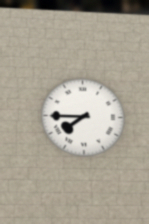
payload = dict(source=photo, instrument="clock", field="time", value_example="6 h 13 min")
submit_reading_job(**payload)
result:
7 h 45 min
